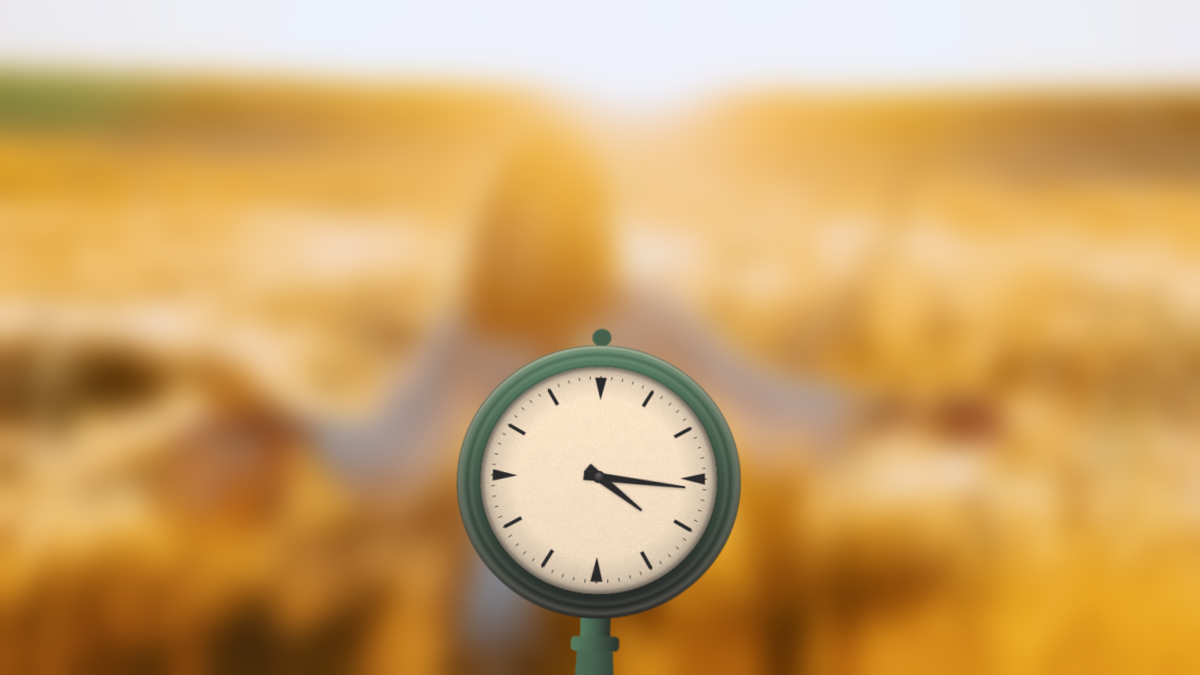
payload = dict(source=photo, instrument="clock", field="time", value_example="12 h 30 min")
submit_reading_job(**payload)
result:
4 h 16 min
